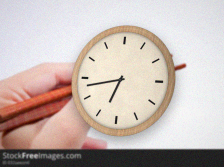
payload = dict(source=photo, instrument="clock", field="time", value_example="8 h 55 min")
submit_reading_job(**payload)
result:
6 h 43 min
